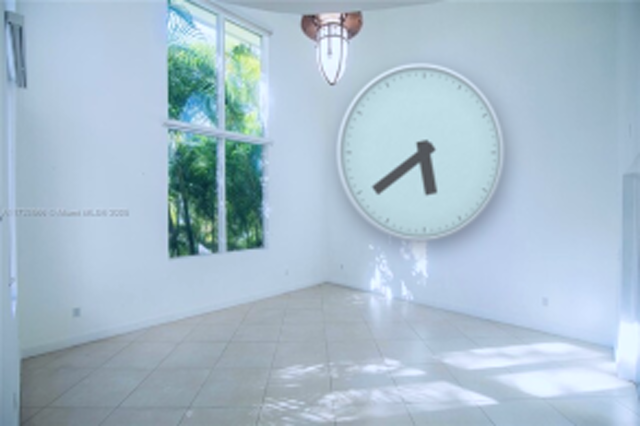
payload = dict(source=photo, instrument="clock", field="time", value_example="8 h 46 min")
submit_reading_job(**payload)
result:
5 h 39 min
